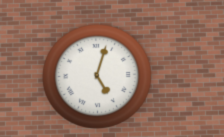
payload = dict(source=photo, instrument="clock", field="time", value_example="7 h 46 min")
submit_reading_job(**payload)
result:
5 h 03 min
